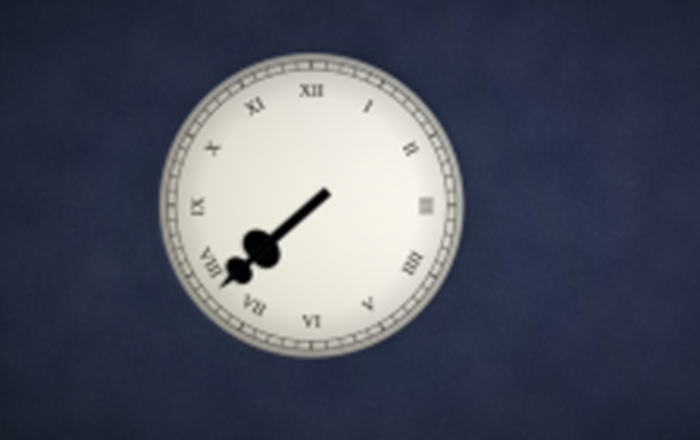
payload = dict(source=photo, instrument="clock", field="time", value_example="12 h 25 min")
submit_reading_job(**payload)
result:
7 h 38 min
